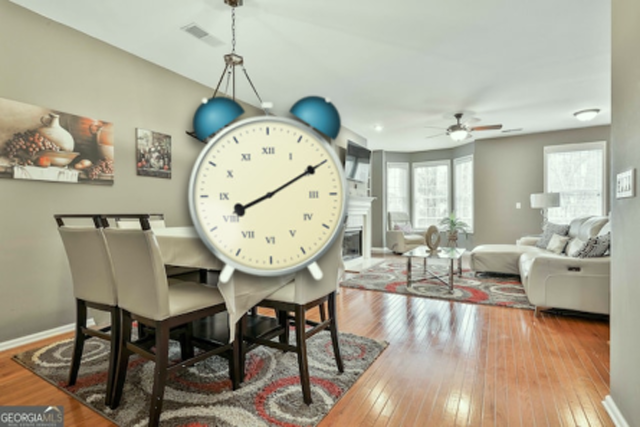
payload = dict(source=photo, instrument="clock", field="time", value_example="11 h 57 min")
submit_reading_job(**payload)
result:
8 h 10 min
